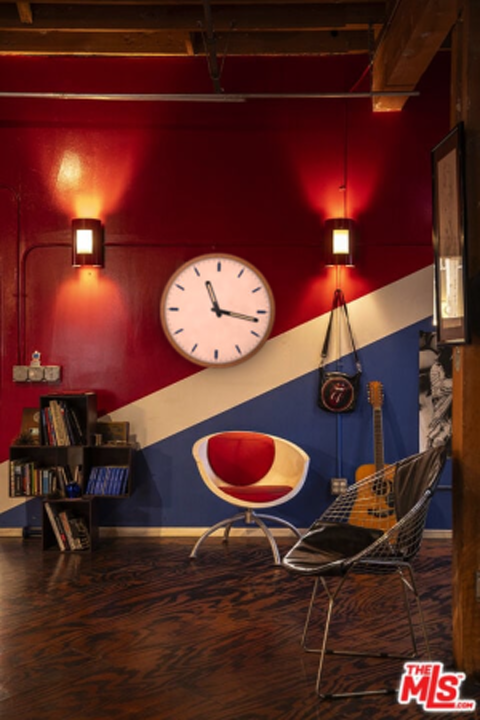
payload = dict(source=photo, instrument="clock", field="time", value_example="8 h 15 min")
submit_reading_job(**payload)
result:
11 h 17 min
